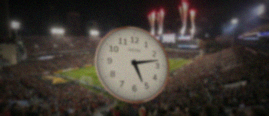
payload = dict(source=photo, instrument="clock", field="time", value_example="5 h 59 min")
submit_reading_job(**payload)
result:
5 h 13 min
